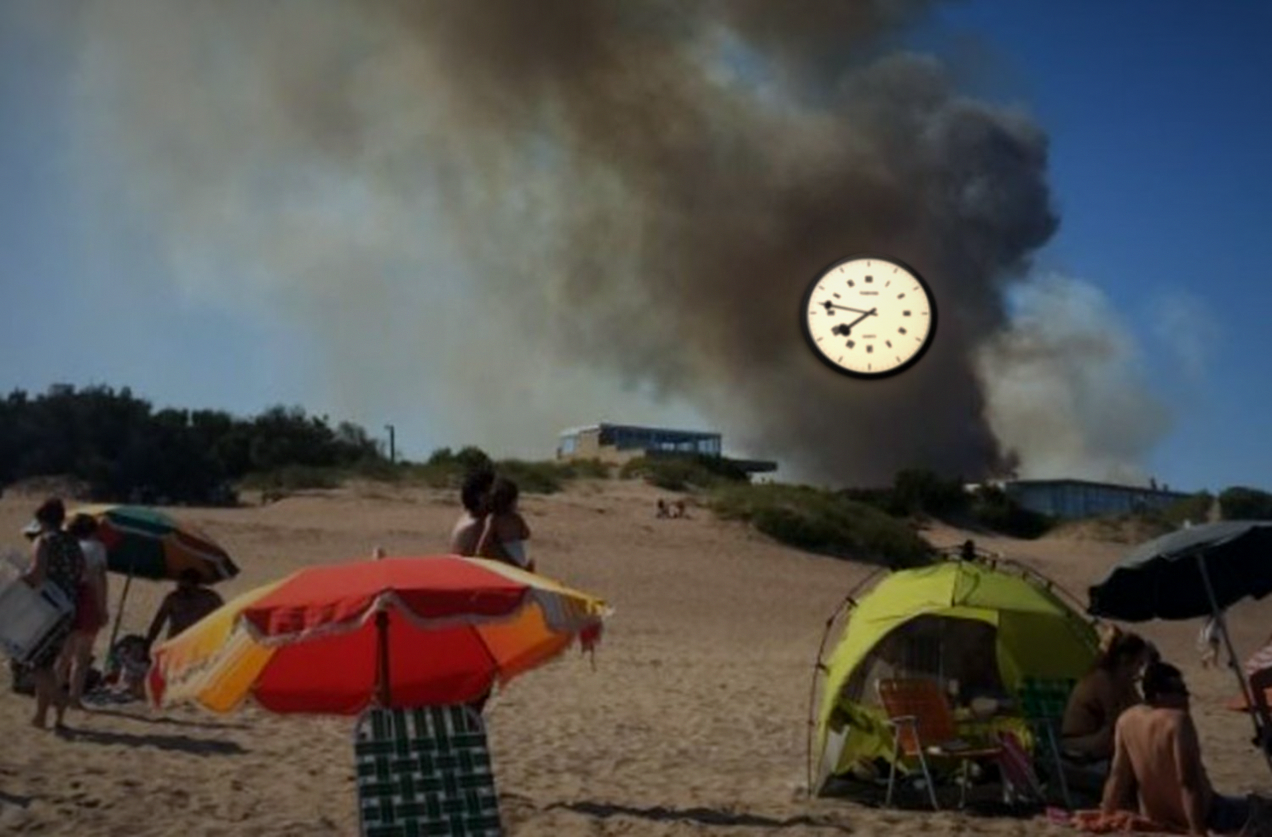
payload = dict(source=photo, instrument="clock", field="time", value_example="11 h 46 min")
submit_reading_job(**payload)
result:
7 h 47 min
